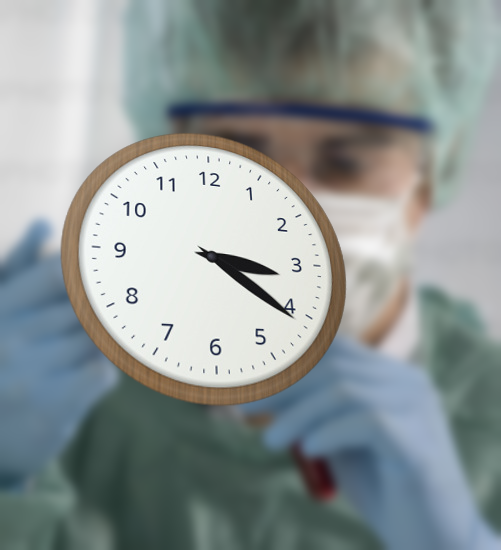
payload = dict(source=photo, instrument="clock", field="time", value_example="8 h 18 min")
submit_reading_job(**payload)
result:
3 h 21 min
